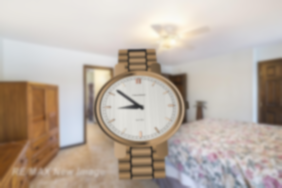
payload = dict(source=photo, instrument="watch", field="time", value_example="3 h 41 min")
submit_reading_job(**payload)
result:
8 h 52 min
